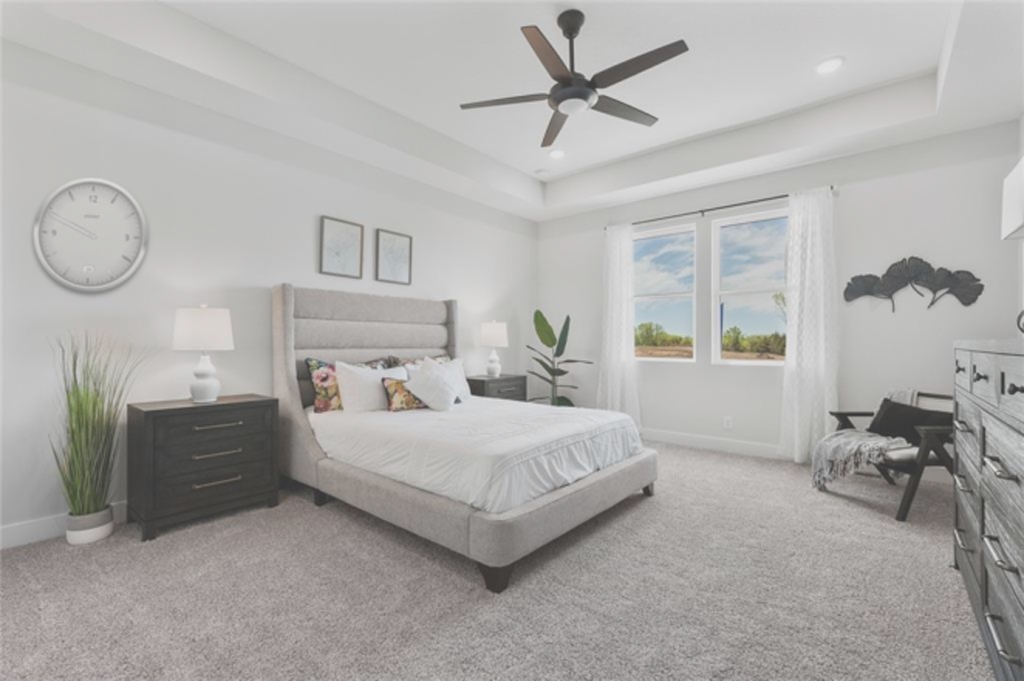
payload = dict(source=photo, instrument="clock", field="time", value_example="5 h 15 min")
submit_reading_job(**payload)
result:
9 h 49 min
